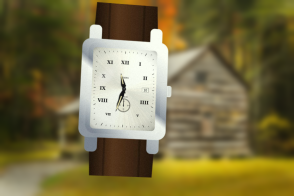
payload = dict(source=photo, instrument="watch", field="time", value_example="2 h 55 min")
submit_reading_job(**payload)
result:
11 h 33 min
